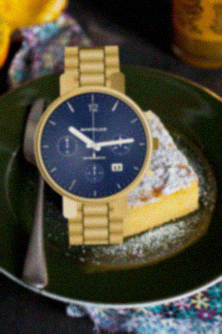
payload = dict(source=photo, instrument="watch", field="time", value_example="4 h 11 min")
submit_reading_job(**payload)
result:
10 h 14 min
